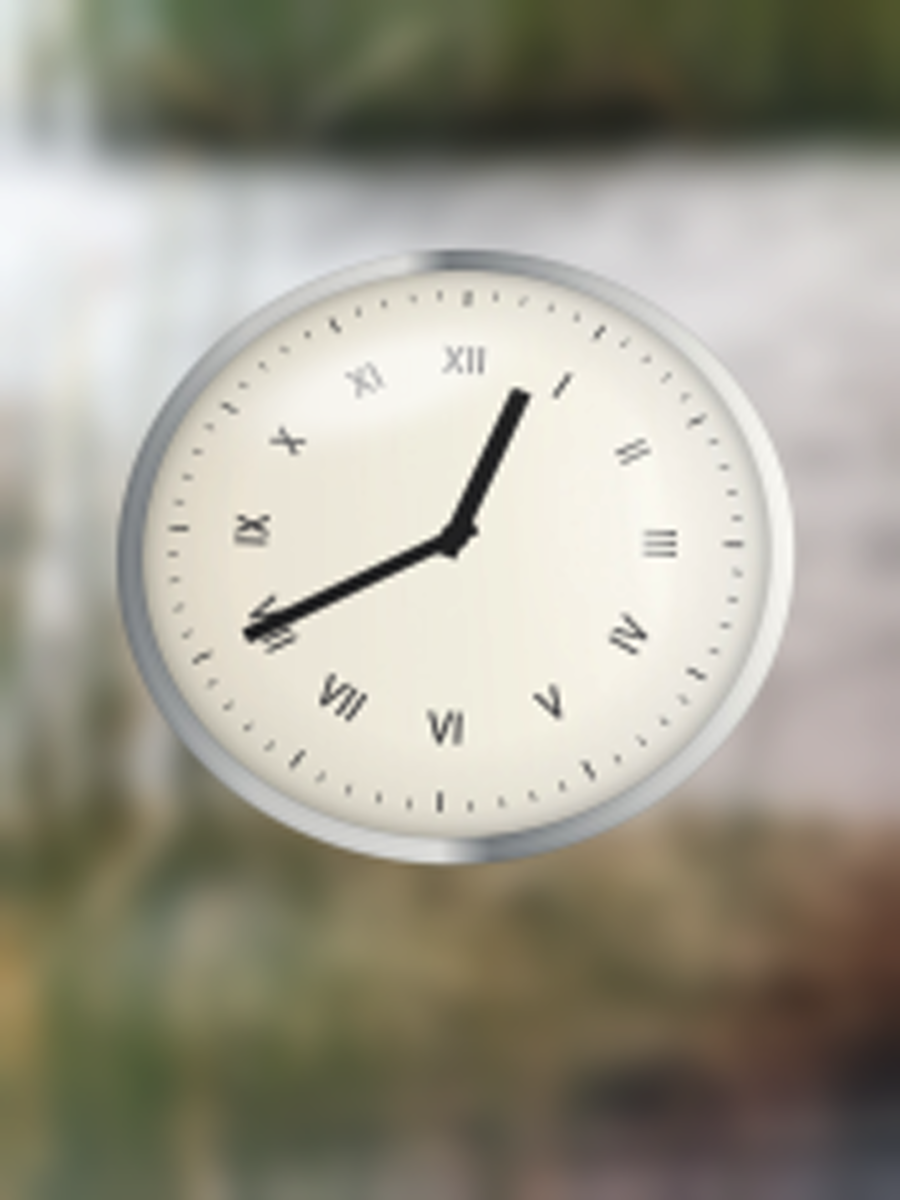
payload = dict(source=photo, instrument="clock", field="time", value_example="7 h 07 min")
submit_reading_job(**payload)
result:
12 h 40 min
